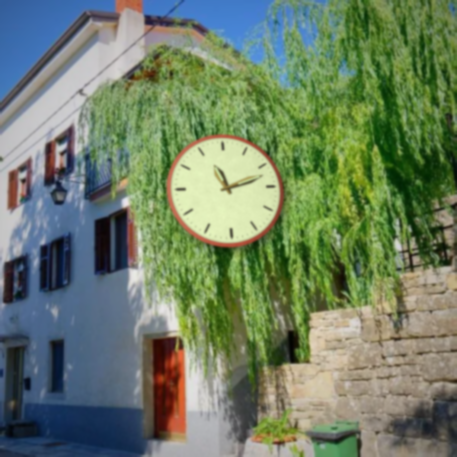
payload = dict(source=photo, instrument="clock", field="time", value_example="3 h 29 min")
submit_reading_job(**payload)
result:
11 h 12 min
